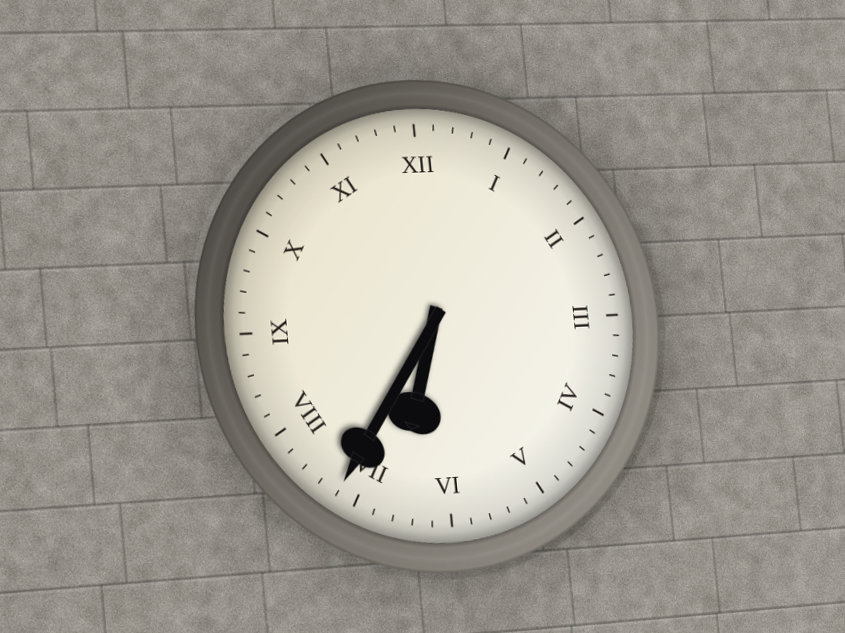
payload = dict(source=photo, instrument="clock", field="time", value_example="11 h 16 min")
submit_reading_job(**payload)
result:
6 h 36 min
